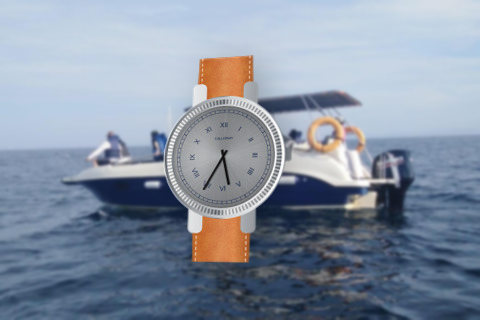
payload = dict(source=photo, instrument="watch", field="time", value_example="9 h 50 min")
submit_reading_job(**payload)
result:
5 h 35 min
